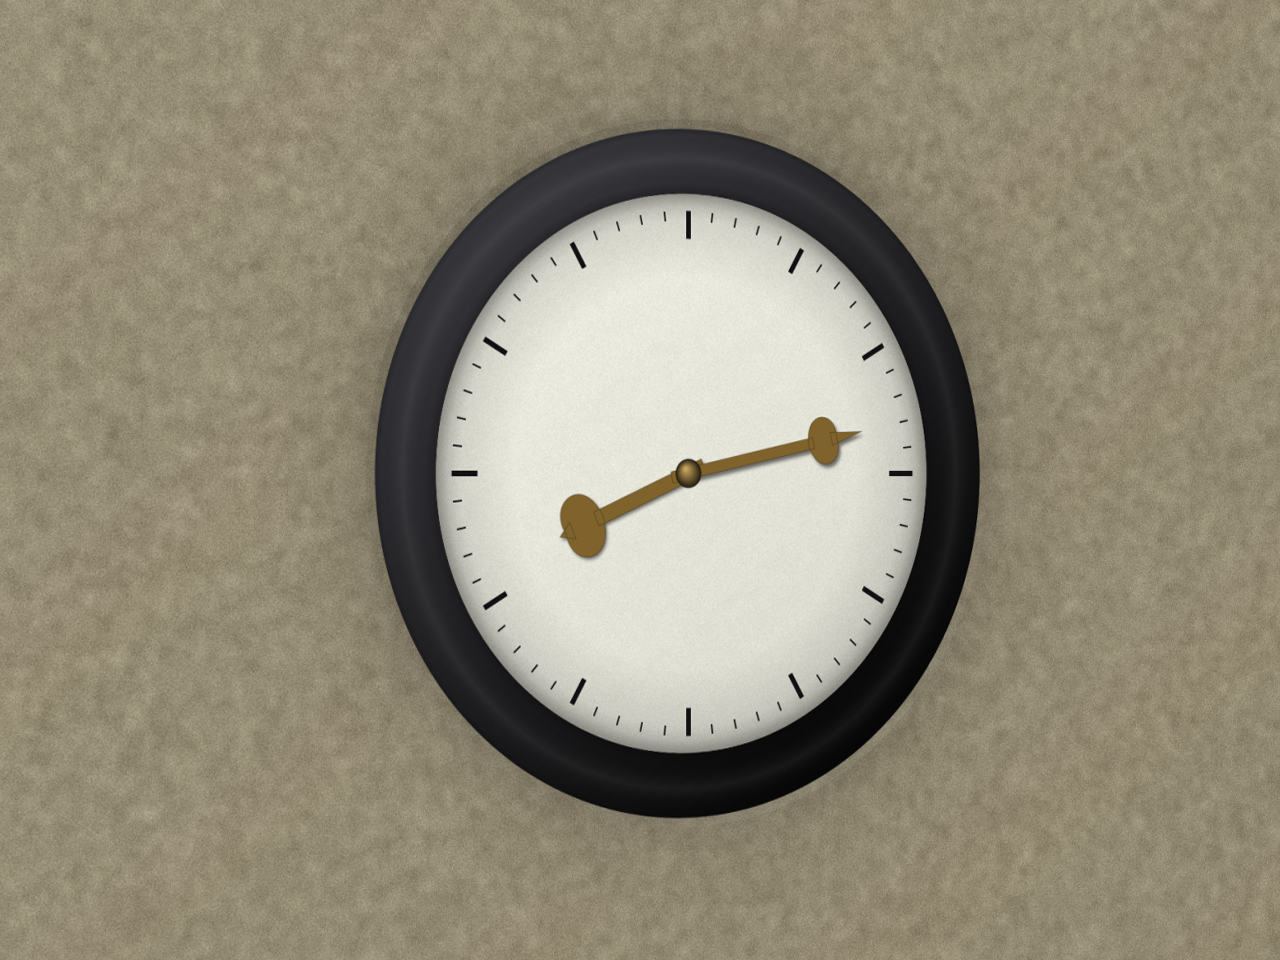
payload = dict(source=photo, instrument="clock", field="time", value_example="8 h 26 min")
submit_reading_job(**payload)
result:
8 h 13 min
